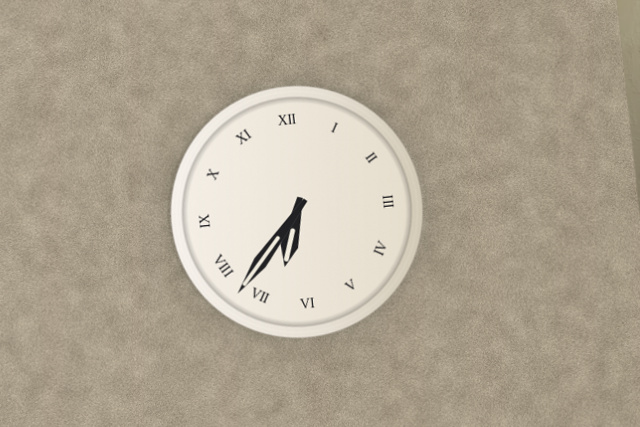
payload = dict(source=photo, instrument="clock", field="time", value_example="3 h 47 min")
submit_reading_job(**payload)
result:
6 h 37 min
